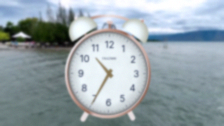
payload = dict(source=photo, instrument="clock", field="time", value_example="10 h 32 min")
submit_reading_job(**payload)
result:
10 h 35 min
